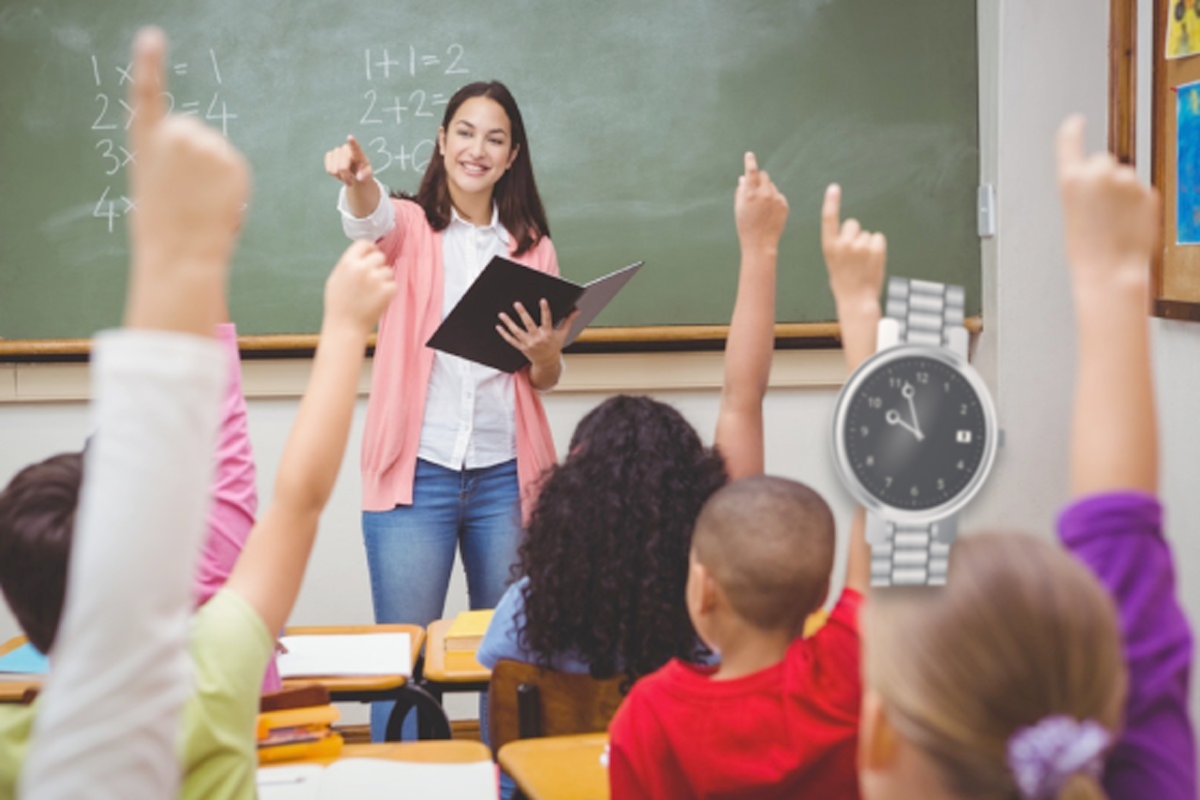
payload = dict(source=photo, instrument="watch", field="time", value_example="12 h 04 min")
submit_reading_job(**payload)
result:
9 h 57 min
